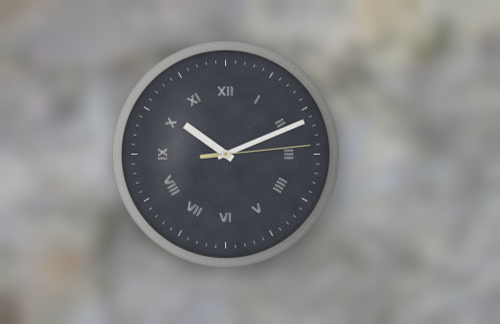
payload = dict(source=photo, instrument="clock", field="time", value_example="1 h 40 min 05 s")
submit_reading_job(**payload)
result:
10 h 11 min 14 s
